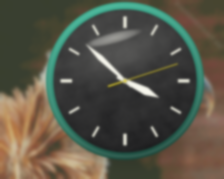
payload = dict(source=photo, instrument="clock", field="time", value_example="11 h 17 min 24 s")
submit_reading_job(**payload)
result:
3 h 52 min 12 s
